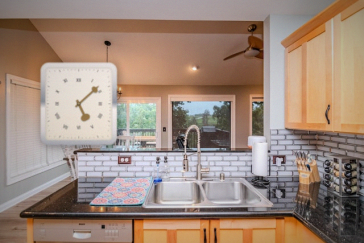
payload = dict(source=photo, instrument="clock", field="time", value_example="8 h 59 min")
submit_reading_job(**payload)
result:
5 h 08 min
